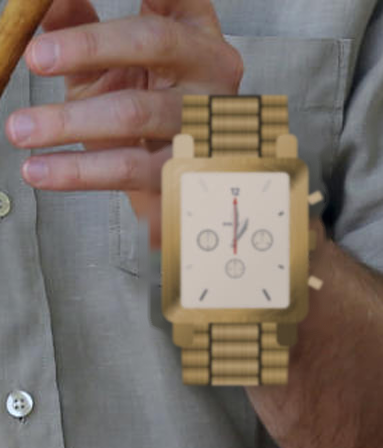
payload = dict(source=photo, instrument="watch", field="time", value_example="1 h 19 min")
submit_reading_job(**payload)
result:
1 h 00 min
